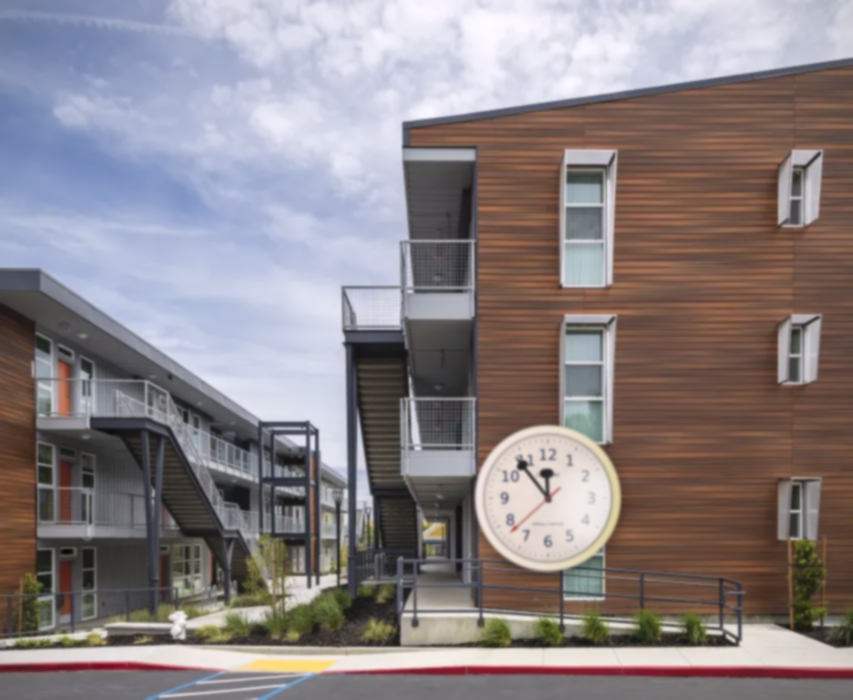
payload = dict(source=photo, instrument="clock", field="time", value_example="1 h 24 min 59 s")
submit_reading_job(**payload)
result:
11 h 53 min 38 s
